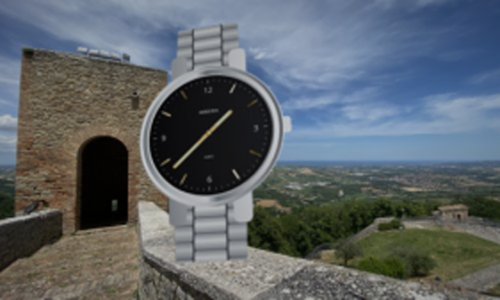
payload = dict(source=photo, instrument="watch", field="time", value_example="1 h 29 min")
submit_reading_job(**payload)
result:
1 h 38 min
